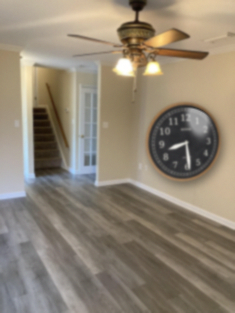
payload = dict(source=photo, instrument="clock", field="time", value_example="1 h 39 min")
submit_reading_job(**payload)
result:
8 h 29 min
